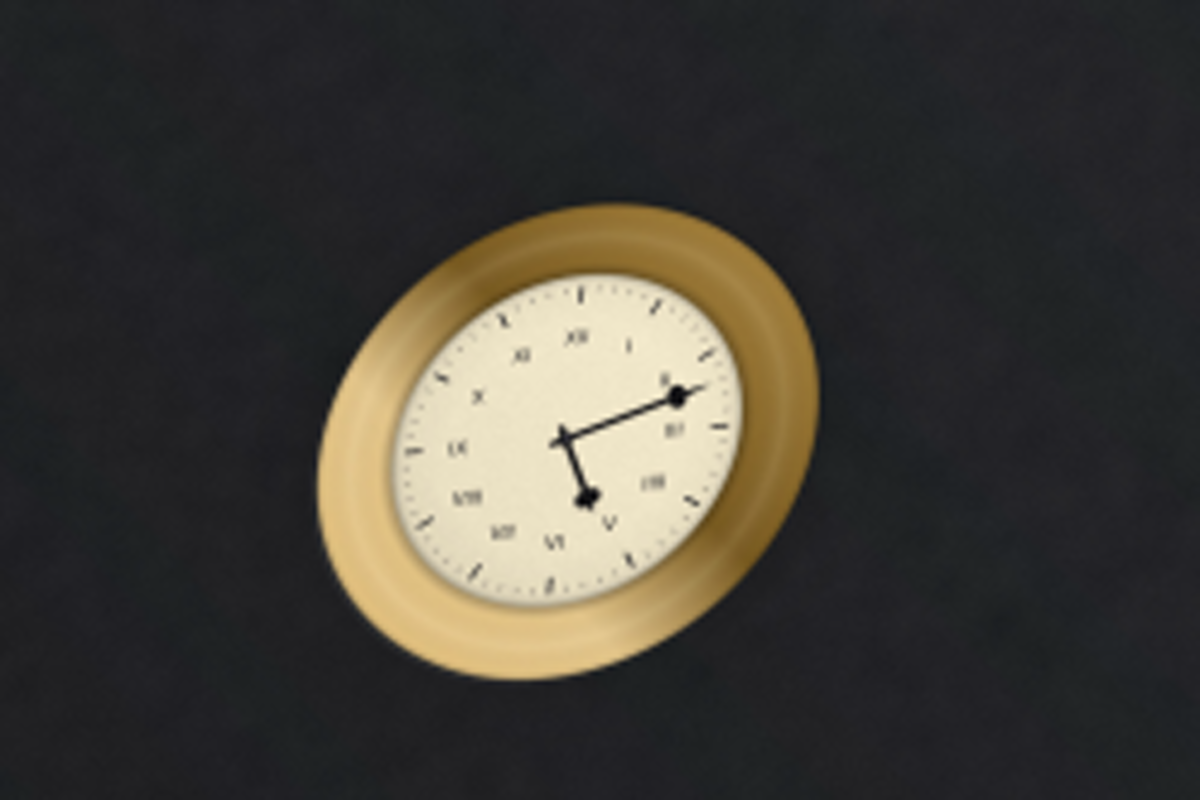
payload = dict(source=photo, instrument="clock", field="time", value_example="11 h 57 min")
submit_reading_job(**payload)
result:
5 h 12 min
